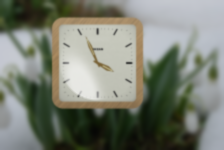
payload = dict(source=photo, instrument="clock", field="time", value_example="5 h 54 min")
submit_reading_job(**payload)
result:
3 h 56 min
